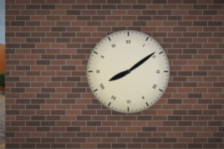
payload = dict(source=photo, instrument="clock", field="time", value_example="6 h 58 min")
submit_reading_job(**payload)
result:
8 h 09 min
